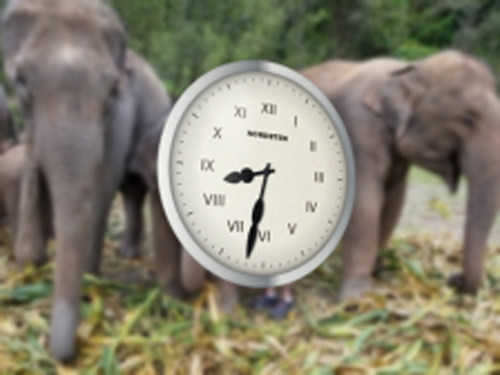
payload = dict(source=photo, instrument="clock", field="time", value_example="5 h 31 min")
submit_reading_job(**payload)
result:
8 h 32 min
